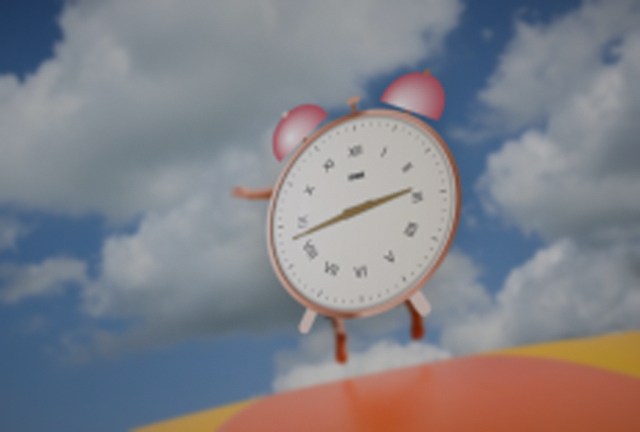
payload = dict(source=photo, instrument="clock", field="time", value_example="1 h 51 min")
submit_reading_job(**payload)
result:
2 h 43 min
